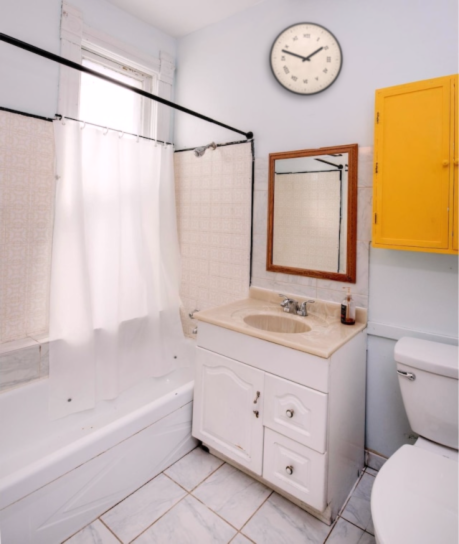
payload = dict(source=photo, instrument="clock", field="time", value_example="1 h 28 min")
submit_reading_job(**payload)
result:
1 h 48 min
